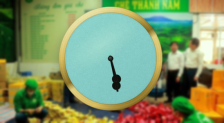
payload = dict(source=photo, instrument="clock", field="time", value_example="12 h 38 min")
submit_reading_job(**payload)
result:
5 h 28 min
